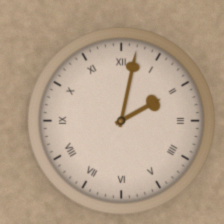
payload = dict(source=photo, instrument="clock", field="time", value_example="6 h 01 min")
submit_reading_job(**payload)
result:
2 h 02 min
